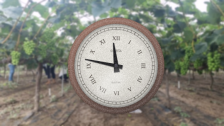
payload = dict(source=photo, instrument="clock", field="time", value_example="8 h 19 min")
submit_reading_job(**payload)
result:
11 h 47 min
